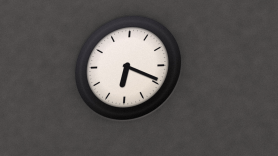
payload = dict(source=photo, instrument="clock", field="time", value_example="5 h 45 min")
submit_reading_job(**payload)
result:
6 h 19 min
